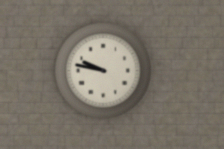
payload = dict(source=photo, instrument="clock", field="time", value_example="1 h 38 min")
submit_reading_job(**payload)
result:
9 h 47 min
